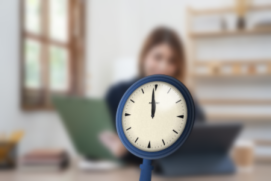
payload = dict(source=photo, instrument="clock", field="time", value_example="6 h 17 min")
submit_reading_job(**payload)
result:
11 h 59 min
